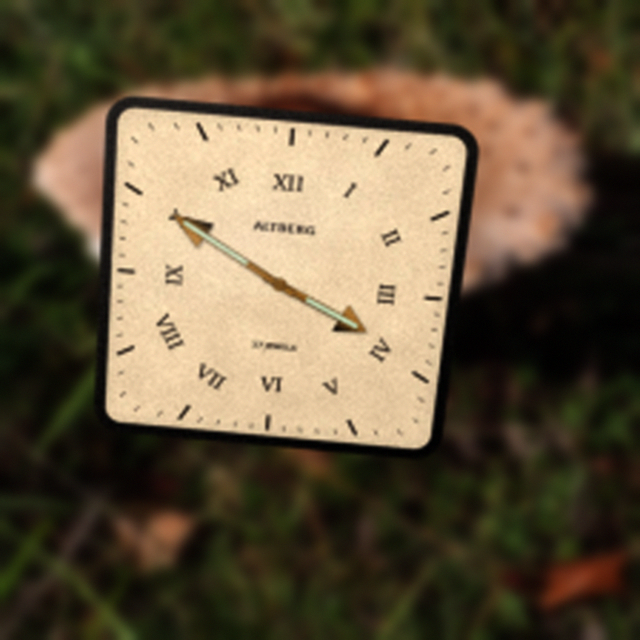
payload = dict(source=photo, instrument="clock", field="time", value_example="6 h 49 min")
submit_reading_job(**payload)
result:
3 h 50 min
